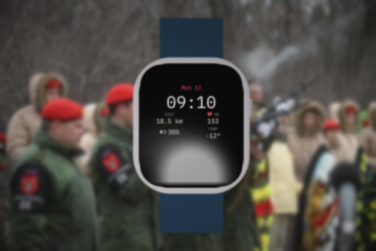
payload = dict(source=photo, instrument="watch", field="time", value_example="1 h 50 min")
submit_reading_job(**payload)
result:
9 h 10 min
